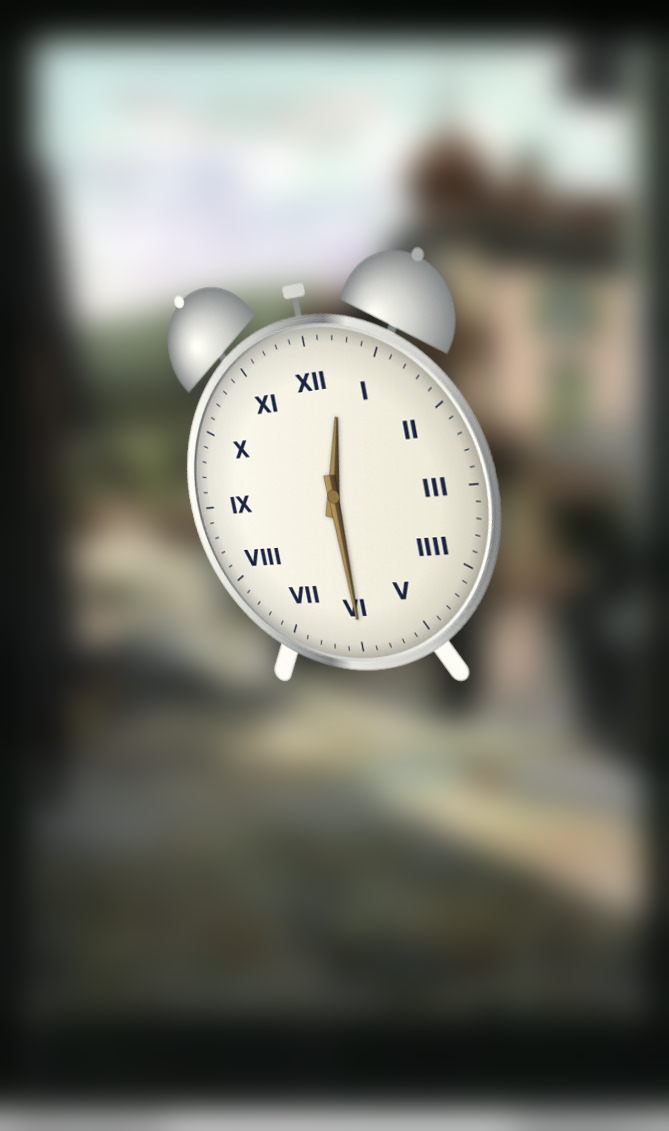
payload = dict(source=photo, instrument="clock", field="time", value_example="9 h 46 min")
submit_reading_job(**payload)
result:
12 h 30 min
